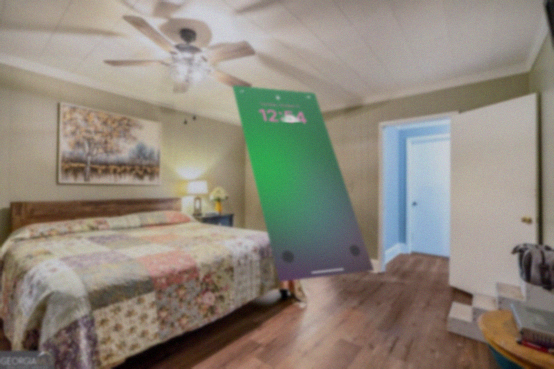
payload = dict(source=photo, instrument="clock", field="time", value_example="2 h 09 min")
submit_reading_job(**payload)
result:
12 h 54 min
